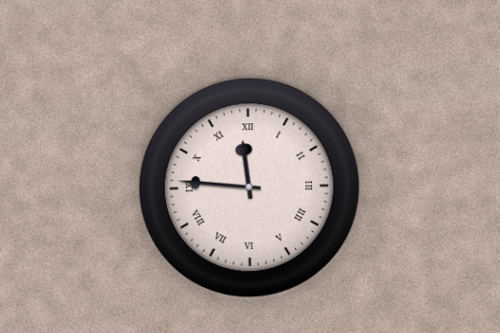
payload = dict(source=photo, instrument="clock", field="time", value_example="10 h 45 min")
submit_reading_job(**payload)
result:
11 h 46 min
